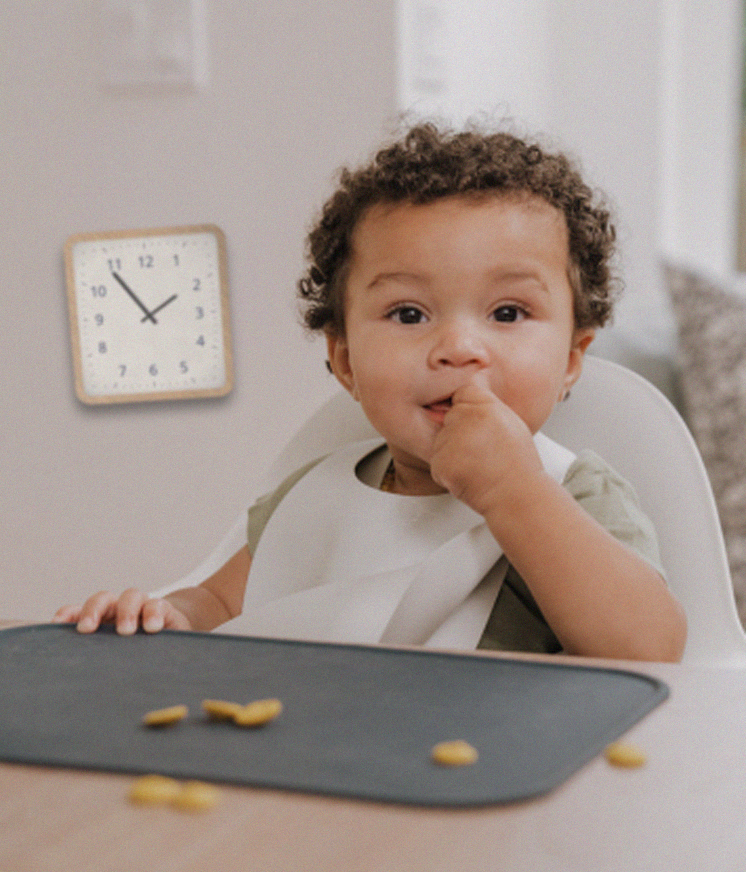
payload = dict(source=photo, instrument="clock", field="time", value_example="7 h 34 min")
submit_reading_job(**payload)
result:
1 h 54 min
